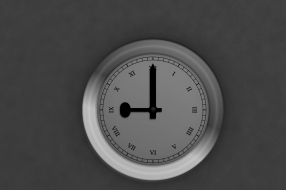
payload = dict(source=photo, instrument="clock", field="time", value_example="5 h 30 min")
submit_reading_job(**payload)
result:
9 h 00 min
